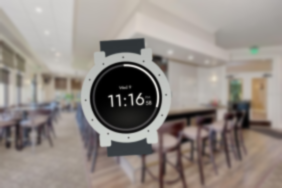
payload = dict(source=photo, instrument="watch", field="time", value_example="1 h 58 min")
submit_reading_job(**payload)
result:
11 h 16 min
